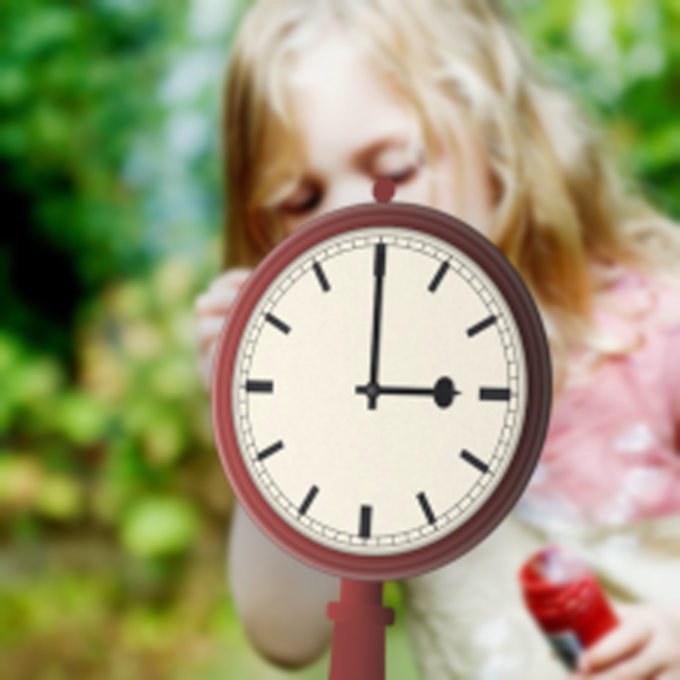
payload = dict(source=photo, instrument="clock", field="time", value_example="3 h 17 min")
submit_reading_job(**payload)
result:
3 h 00 min
